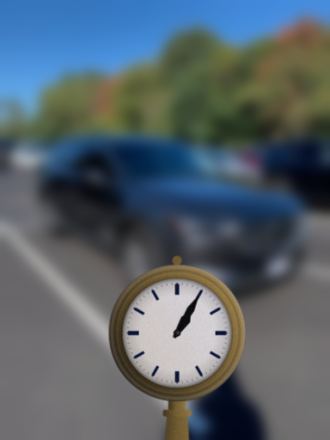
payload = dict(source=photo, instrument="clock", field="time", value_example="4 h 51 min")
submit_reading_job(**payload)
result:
1 h 05 min
